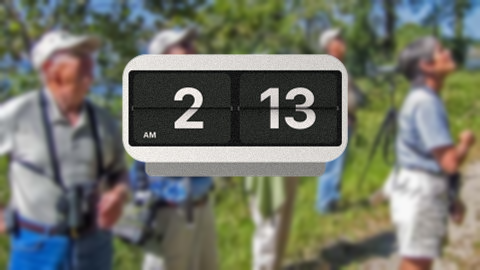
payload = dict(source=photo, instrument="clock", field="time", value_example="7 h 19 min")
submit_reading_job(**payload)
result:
2 h 13 min
